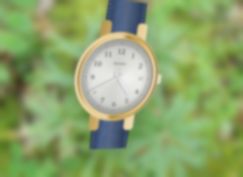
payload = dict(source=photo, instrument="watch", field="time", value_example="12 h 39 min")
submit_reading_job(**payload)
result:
4 h 40 min
